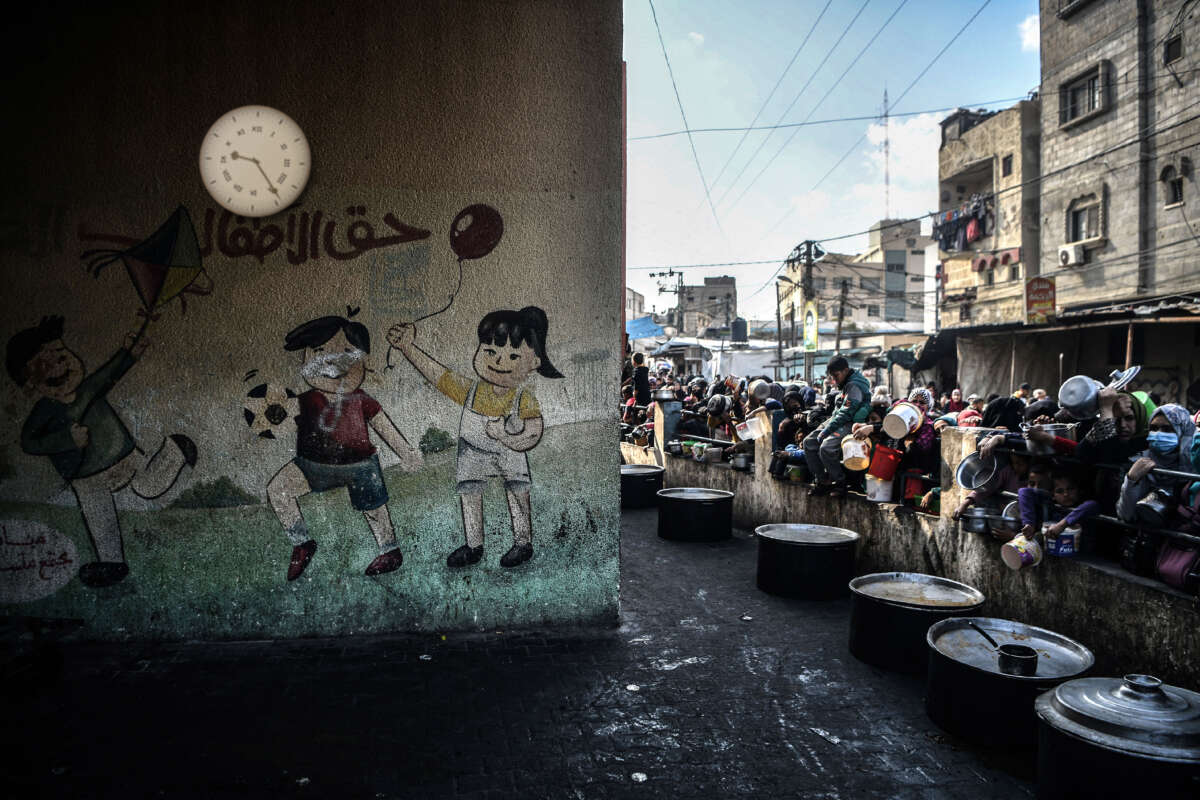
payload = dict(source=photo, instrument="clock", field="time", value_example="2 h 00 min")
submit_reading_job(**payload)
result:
9 h 24 min
